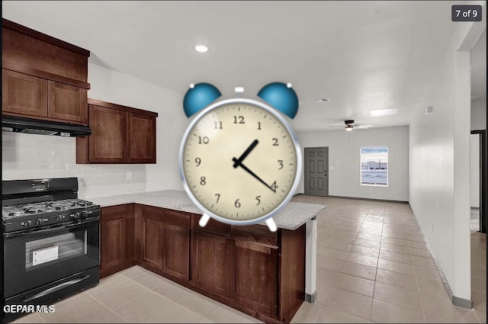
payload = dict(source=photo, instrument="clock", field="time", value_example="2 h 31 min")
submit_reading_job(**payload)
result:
1 h 21 min
